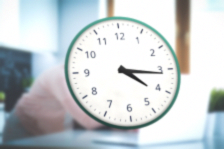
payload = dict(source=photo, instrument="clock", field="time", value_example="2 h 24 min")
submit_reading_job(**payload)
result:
4 h 16 min
